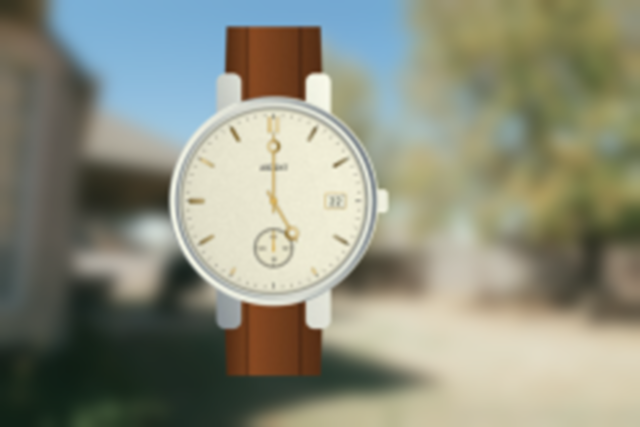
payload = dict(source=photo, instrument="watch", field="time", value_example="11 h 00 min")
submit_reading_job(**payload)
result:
5 h 00 min
